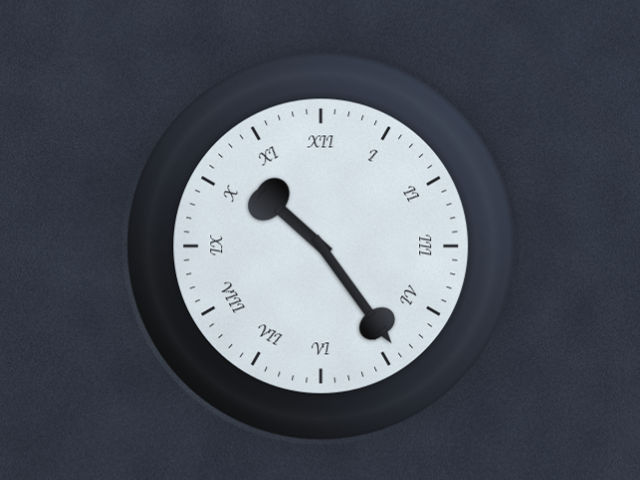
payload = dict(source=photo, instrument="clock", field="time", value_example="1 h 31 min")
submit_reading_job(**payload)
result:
10 h 24 min
